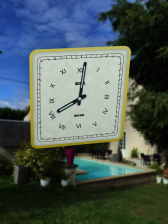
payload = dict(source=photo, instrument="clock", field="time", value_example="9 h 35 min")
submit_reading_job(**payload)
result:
8 h 01 min
